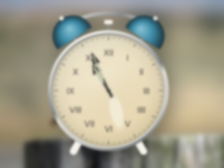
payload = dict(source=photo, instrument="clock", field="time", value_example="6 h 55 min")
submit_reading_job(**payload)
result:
10 h 56 min
